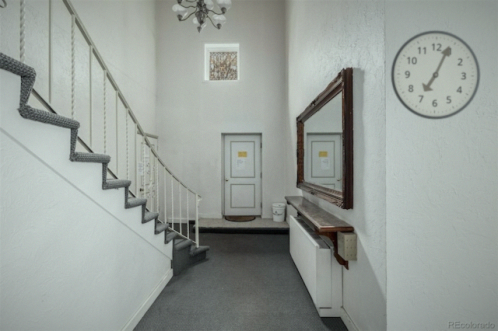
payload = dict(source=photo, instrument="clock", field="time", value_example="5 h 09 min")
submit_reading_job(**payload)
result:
7 h 04 min
